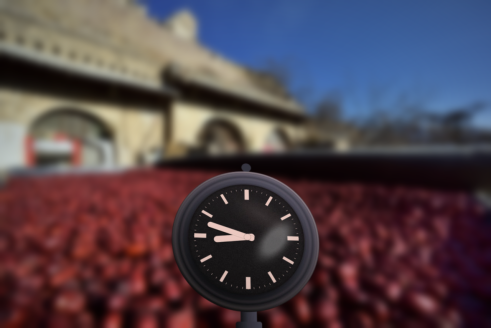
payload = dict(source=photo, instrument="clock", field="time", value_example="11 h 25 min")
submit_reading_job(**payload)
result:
8 h 48 min
